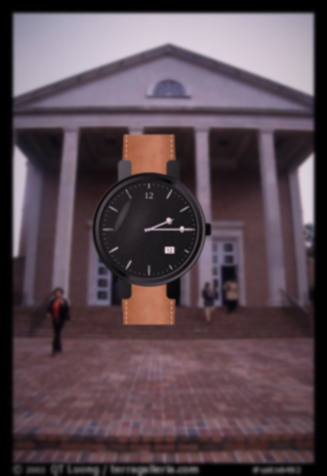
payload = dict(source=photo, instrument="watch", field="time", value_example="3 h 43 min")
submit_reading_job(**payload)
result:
2 h 15 min
